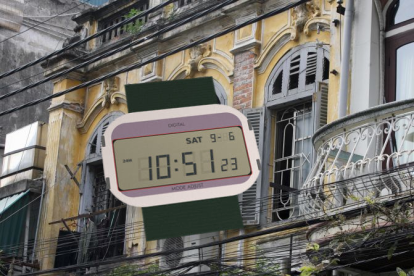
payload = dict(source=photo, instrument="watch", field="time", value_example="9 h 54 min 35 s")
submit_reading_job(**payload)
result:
10 h 51 min 23 s
